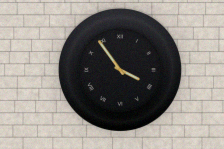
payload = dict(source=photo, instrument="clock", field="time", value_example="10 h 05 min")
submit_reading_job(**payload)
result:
3 h 54 min
